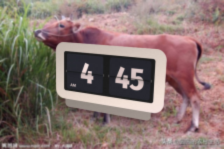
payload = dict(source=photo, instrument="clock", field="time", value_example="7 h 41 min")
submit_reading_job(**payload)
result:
4 h 45 min
